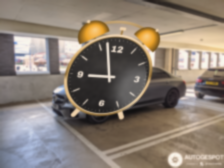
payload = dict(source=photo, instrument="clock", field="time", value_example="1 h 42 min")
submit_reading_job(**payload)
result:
8 h 57 min
